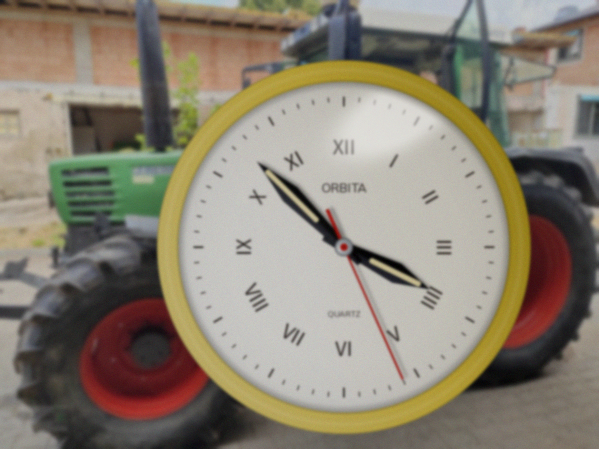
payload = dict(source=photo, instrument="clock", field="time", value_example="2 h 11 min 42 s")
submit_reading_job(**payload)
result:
3 h 52 min 26 s
